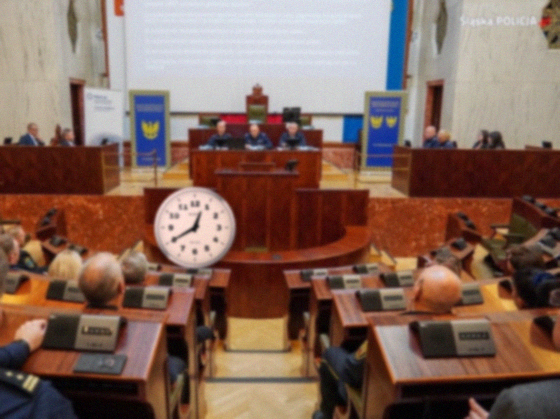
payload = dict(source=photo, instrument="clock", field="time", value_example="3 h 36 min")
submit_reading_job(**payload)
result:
12 h 40 min
